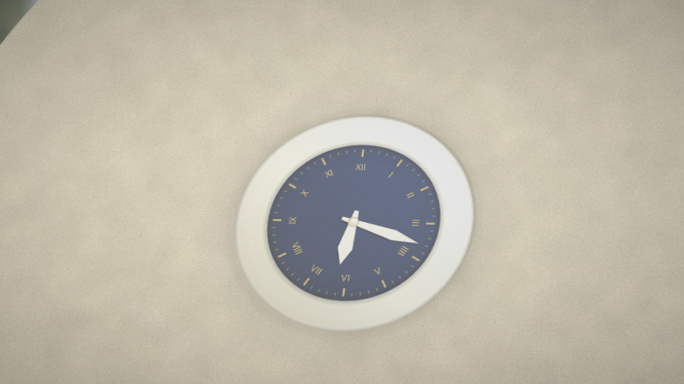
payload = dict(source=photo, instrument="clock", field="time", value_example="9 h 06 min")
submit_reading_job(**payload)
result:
6 h 18 min
